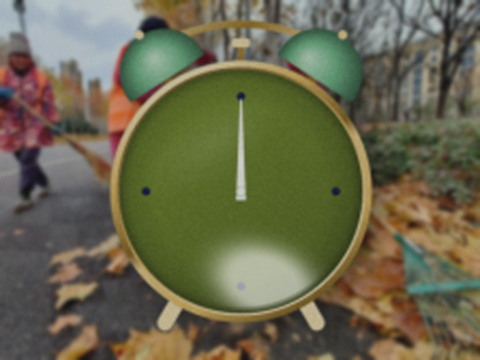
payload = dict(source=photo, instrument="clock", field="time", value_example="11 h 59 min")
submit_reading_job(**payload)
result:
12 h 00 min
